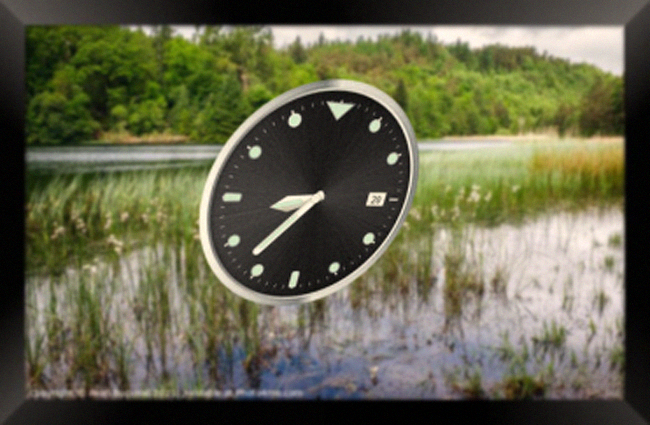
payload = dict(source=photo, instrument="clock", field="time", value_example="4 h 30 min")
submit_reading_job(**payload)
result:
8 h 37 min
